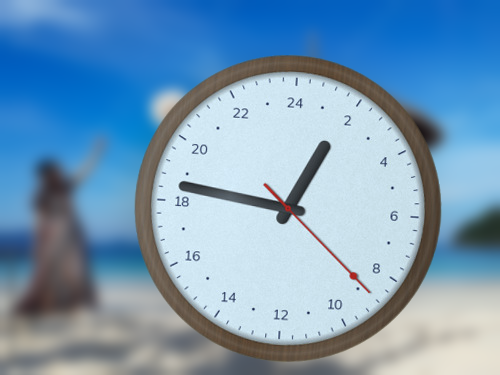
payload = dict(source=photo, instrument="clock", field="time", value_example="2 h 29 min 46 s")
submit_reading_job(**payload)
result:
1 h 46 min 22 s
